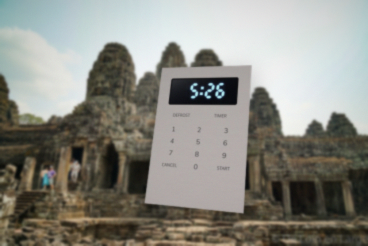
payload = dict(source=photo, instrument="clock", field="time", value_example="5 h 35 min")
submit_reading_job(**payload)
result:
5 h 26 min
